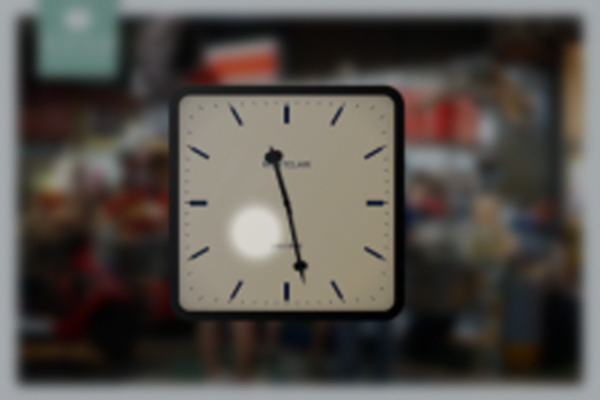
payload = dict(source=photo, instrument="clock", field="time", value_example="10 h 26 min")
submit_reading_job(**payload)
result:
11 h 28 min
